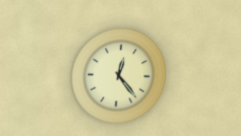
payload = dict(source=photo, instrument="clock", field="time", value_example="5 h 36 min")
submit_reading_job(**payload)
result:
12 h 23 min
